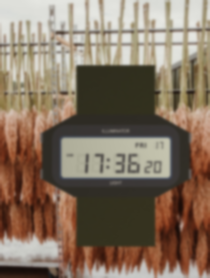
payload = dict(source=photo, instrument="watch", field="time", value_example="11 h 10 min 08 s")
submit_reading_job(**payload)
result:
17 h 36 min 20 s
